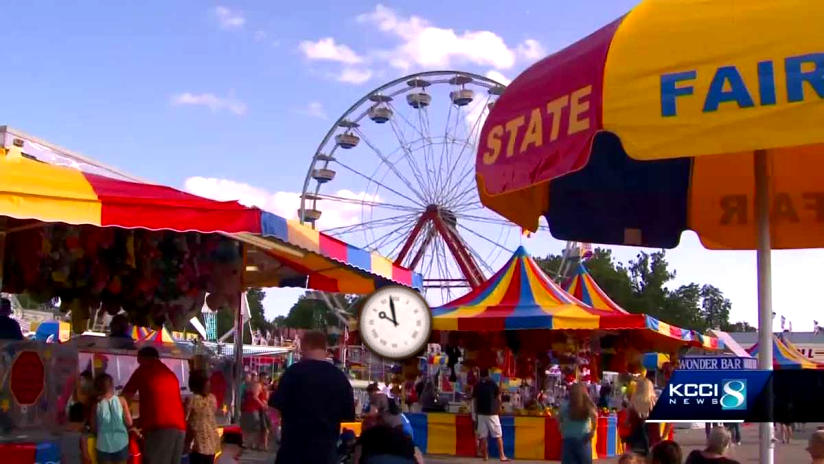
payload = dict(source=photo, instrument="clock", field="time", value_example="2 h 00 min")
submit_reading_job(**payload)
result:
9 h 58 min
